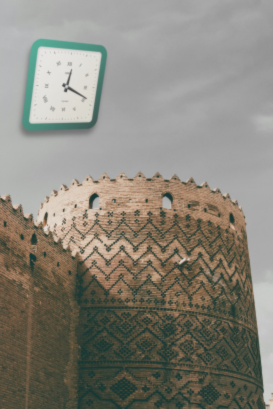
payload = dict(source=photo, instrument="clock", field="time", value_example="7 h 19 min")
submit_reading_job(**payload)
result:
12 h 19 min
